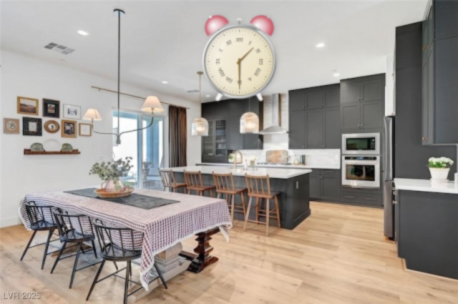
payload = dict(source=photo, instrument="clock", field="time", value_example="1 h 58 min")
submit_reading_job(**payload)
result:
1 h 30 min
